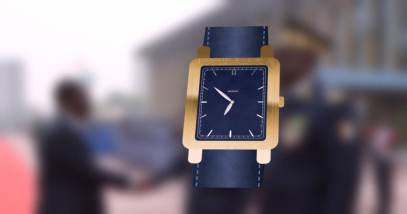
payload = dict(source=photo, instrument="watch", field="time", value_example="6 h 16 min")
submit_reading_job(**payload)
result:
6 h 52 min
